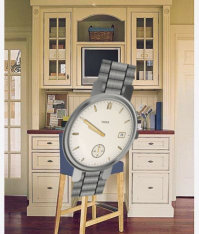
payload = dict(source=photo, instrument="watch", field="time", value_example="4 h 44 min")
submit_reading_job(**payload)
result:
9 h 50 min
